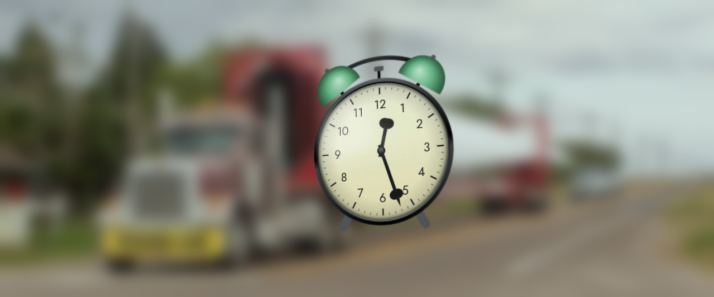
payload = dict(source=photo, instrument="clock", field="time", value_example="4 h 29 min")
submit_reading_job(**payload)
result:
12 h 27 min
